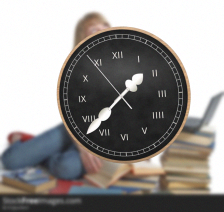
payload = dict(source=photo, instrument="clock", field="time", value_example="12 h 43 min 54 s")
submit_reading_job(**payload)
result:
1 h 37 min 54 s
